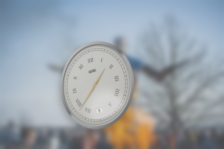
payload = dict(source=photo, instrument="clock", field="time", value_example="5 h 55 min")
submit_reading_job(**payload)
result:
1 h 38 min
